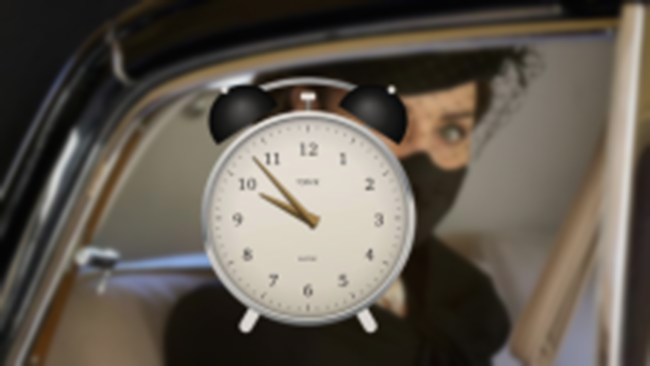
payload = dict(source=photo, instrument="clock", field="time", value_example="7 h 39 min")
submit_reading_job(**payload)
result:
9 h 53 min
